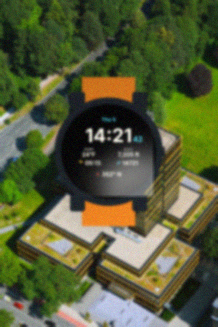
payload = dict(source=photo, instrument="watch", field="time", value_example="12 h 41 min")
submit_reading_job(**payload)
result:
14 h 21 min
